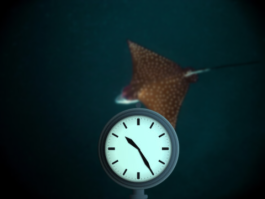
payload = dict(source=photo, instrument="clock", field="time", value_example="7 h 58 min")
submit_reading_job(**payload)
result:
10 h 25 min
